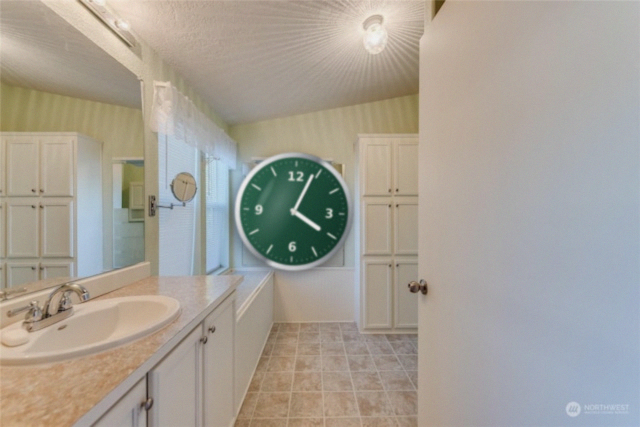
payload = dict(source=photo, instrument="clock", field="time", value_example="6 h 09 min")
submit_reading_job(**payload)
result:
4 h 04 min
